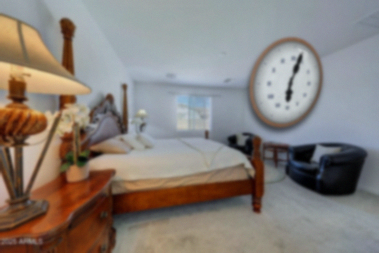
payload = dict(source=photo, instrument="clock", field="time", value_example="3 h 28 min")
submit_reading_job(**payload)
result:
6 h 03 min
